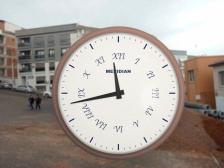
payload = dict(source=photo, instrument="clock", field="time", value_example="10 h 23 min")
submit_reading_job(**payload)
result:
11 h 43 min
